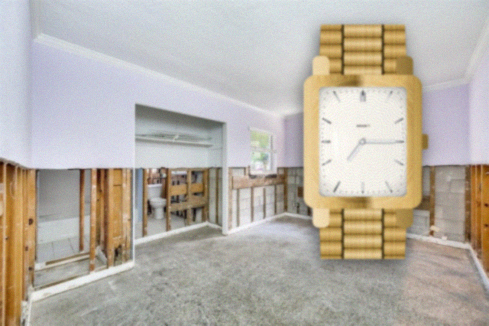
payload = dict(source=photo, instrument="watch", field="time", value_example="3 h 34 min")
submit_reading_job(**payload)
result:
7 h 15 min
